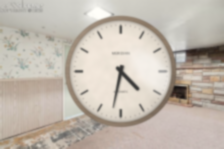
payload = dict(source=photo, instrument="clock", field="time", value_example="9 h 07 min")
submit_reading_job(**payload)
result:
4 h 32 min
